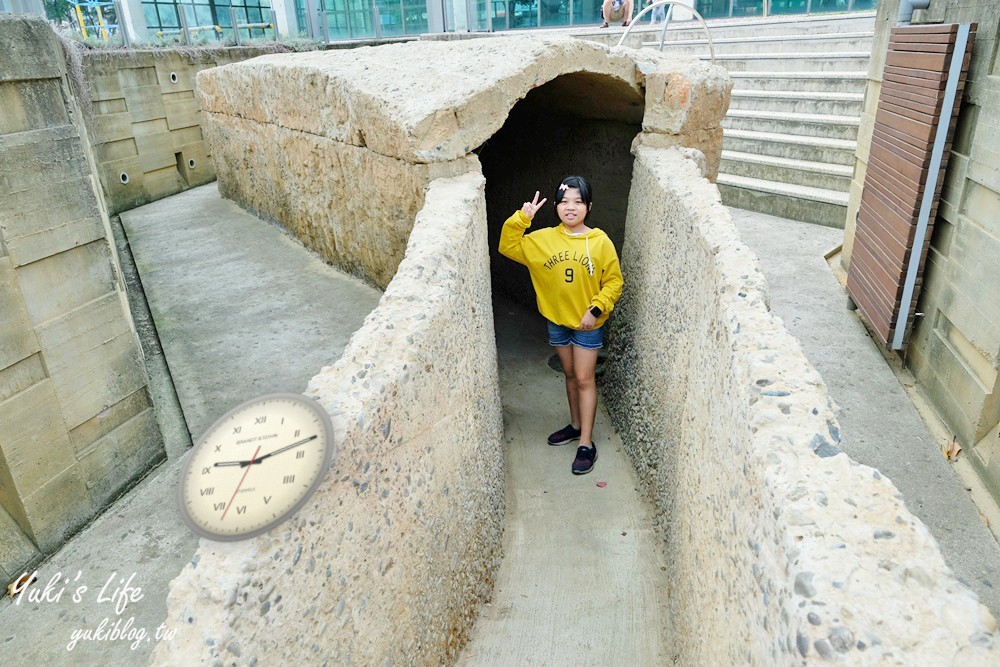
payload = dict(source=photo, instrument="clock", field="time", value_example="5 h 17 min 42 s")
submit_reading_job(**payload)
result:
9 h 12 min 33 s
